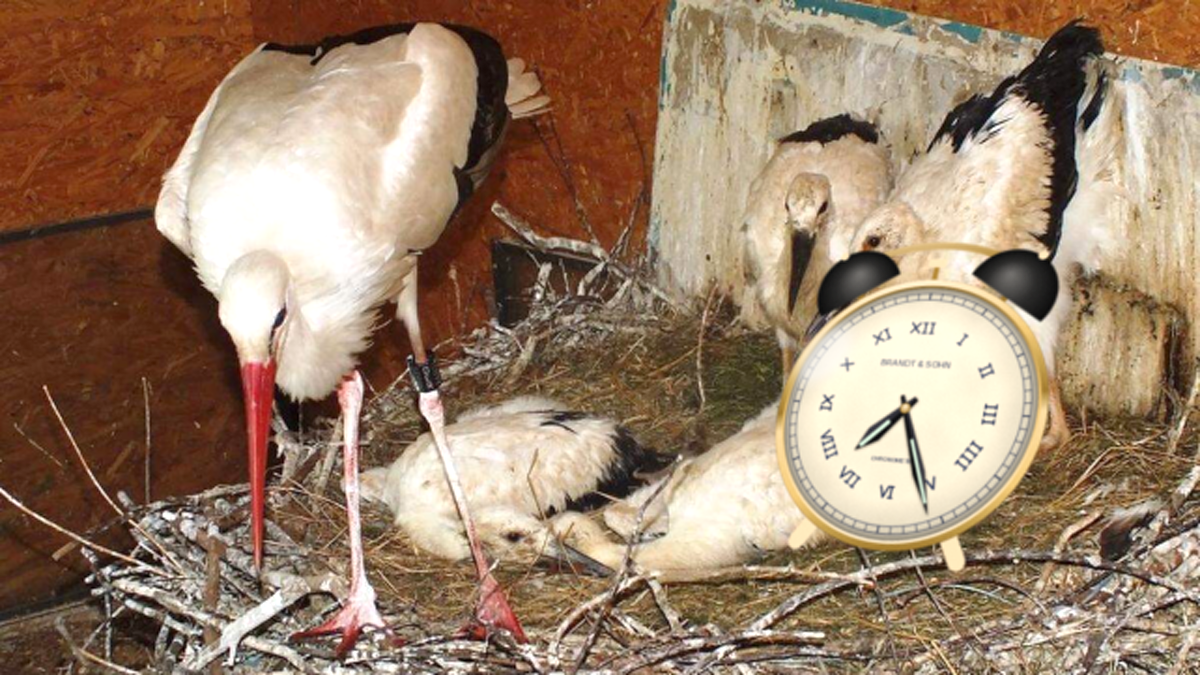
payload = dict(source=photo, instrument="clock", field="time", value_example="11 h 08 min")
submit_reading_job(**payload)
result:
7 h 26 min
